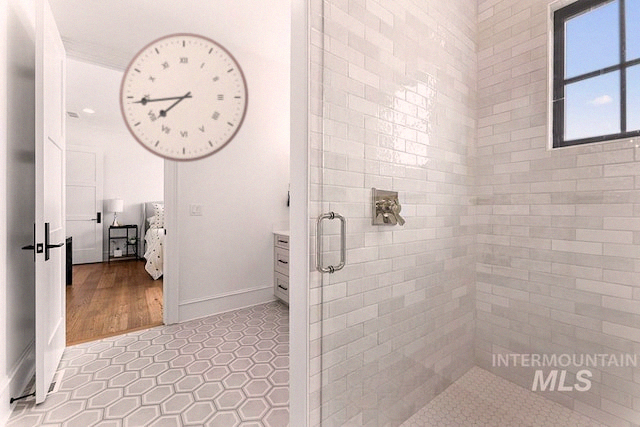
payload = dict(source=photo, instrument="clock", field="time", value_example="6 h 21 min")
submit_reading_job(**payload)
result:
7 h 44 min
